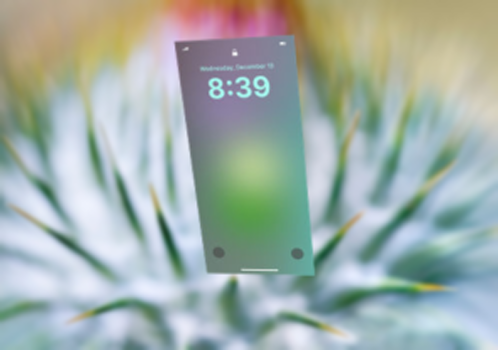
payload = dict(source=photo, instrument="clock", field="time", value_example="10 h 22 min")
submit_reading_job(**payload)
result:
8 h 39 min
